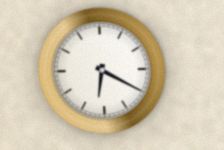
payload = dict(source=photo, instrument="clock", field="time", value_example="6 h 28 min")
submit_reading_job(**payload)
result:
6 h 20 min
